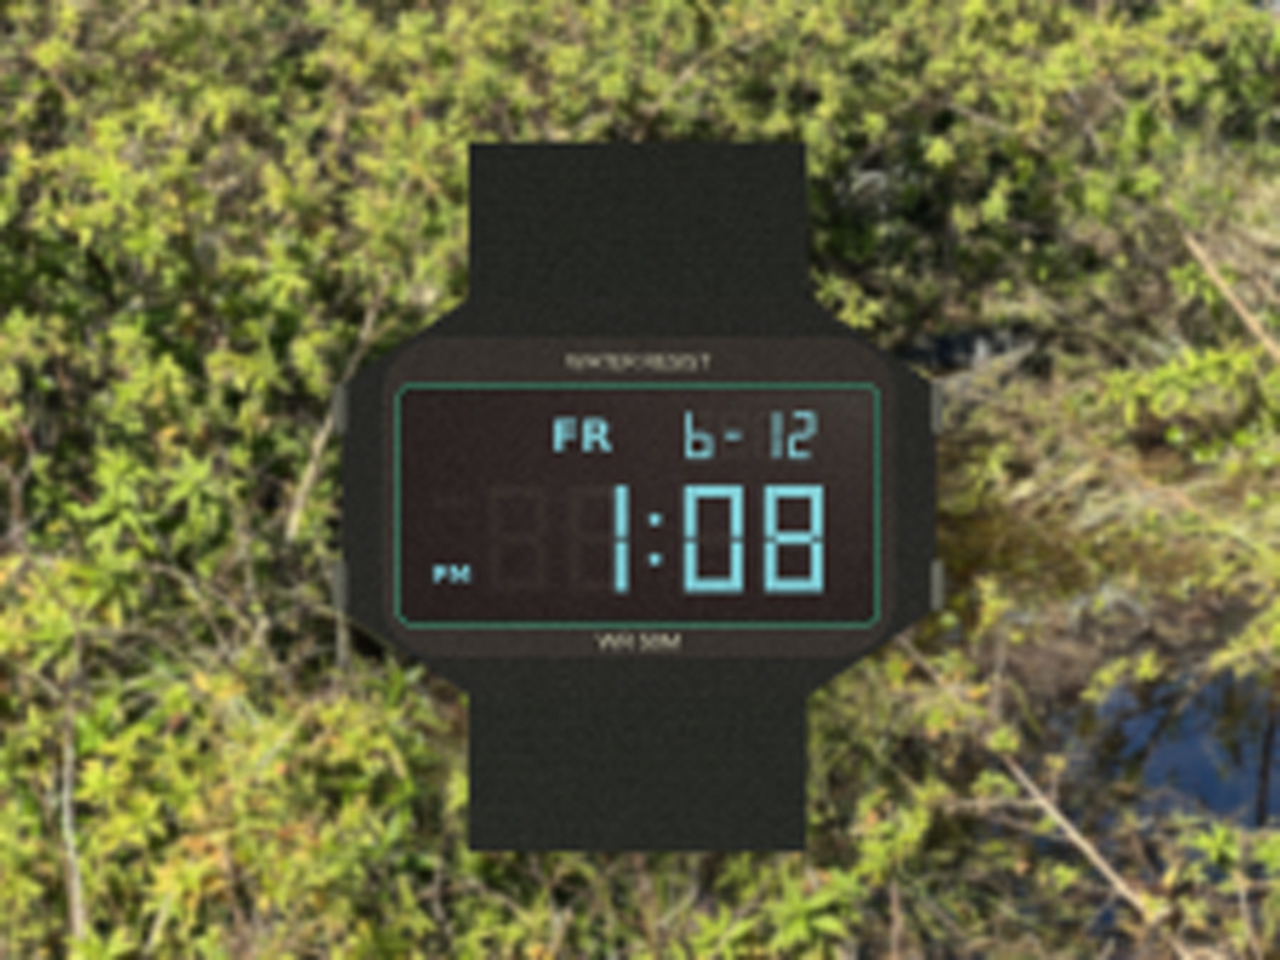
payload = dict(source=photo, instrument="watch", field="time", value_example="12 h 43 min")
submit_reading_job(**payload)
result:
1 h 08 min
